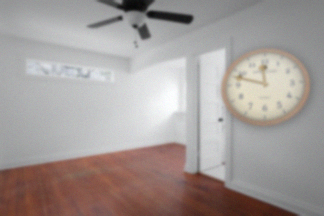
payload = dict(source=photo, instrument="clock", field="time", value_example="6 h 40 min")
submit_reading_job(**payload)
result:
11 h 48 min
